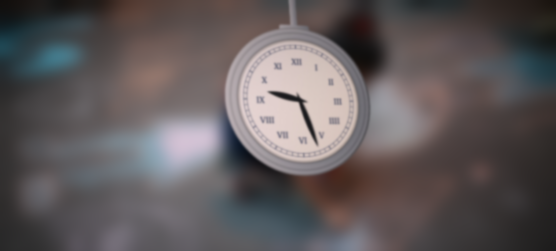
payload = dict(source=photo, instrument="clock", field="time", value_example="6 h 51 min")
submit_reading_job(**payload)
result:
9 h 27 min
